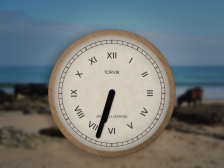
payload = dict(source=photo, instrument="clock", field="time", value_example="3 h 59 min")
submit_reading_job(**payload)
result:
6 h 33 min
